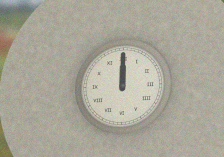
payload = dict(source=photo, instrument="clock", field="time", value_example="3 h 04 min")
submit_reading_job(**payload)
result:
12 h 00 min
